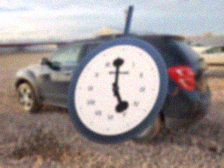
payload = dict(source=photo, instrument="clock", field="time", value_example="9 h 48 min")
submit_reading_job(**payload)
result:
4 h 59 min
